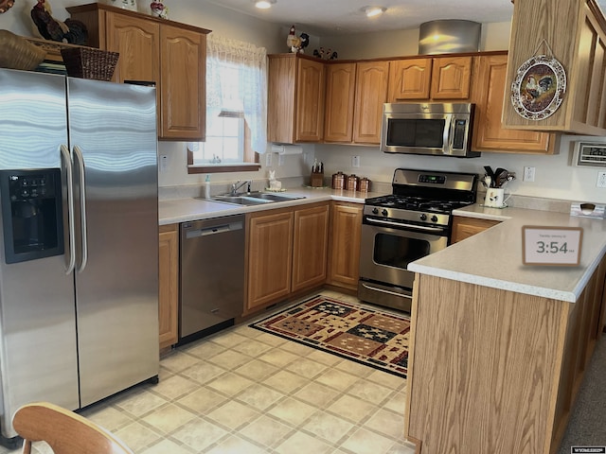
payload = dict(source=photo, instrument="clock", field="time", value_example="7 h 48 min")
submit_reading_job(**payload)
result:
3 h 54 min
